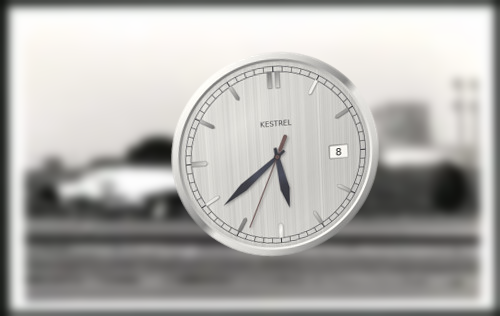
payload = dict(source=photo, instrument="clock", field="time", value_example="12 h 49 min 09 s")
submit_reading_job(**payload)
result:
5 h 38 min 34 s
